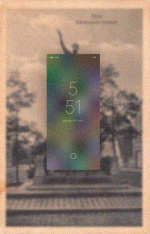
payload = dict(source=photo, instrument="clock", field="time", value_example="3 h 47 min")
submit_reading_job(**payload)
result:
5 h 51 min
